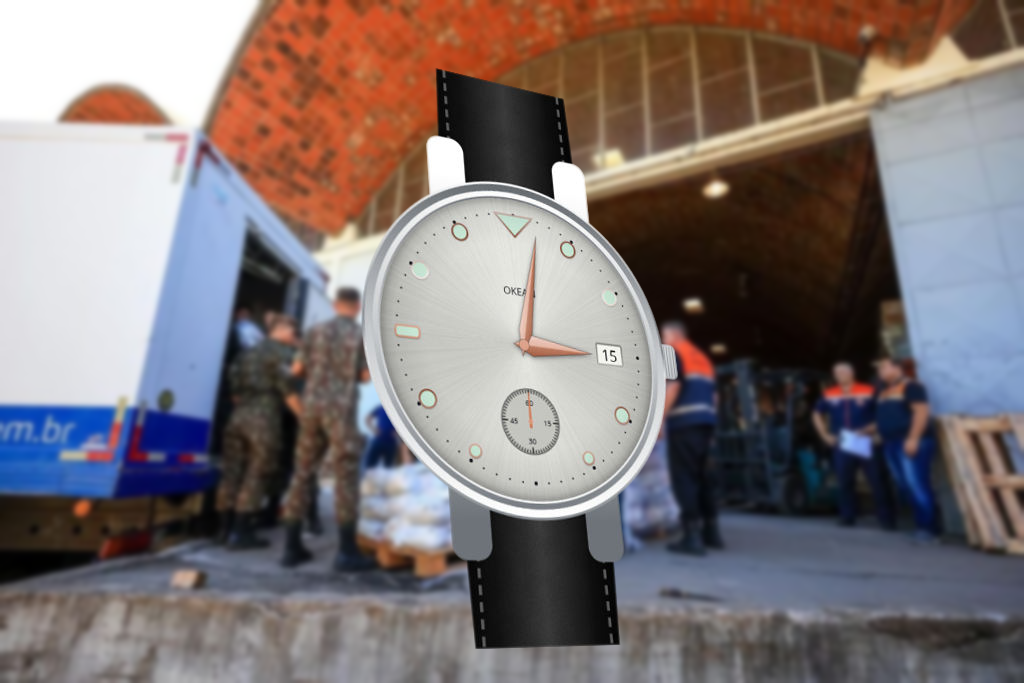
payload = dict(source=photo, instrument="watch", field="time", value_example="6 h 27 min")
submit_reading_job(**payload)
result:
3 h 02 min
